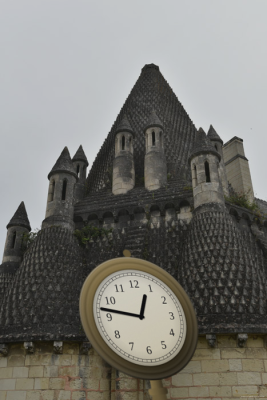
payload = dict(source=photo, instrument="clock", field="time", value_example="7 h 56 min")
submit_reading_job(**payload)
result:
12 h 47 min
